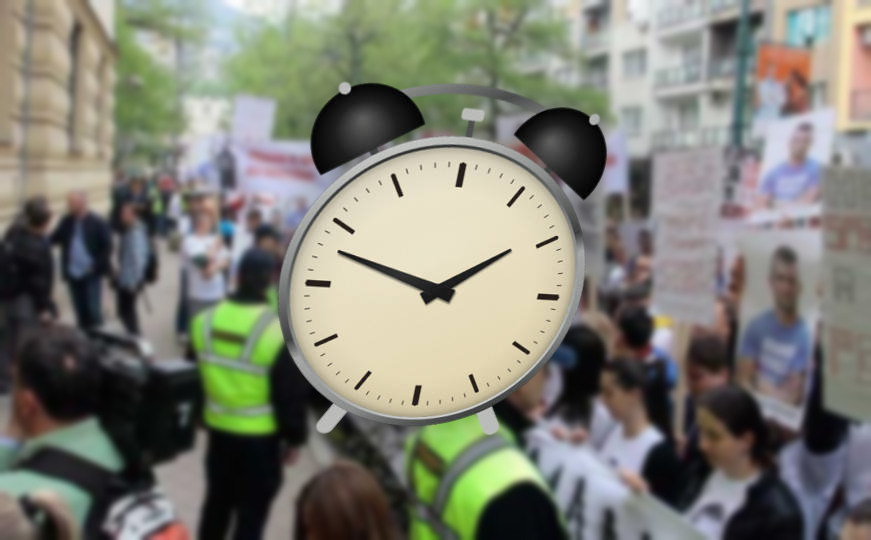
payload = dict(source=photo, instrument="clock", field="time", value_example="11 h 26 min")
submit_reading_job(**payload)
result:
1 h 48 min
